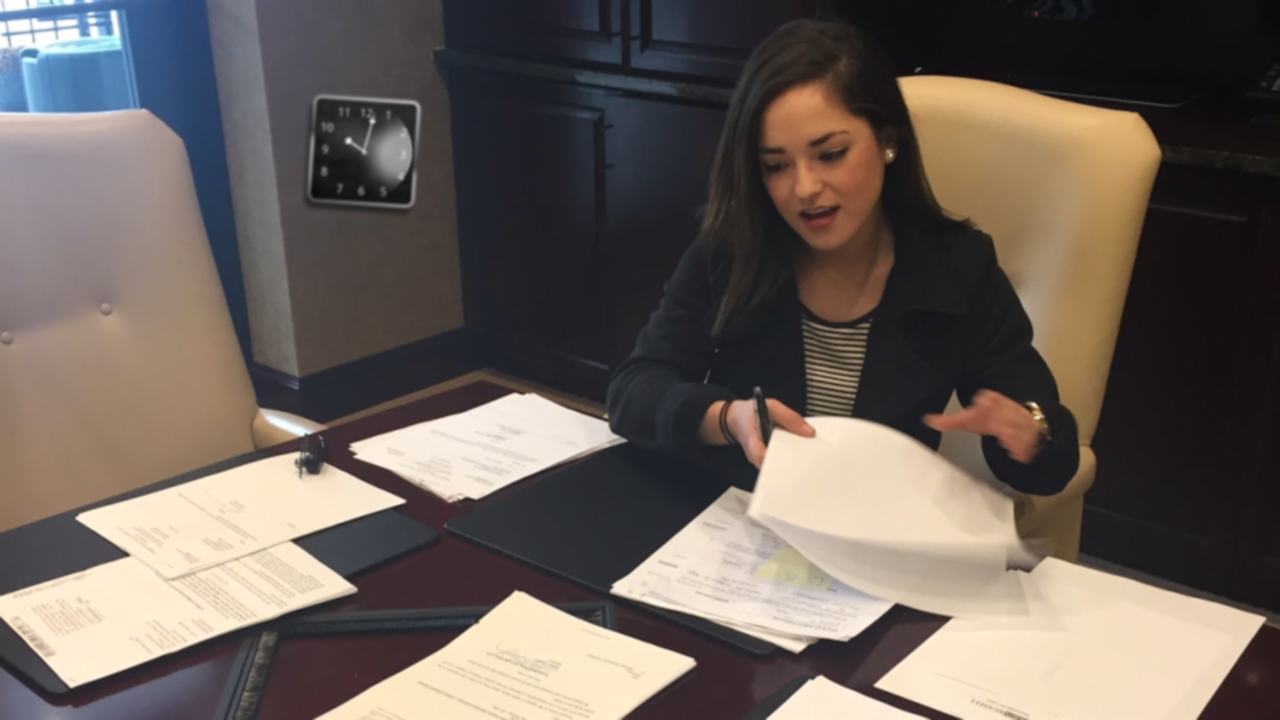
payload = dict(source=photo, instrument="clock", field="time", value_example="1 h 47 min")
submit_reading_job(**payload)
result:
10 h 02 min
